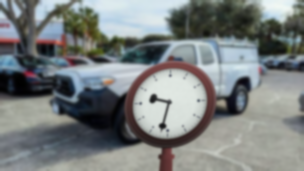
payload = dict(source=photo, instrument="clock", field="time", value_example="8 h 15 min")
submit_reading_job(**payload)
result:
9 h 32 min
